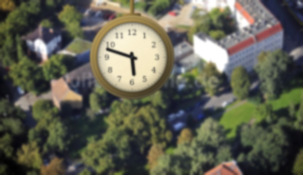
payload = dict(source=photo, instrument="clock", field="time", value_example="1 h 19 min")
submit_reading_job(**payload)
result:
5 h 48 min
